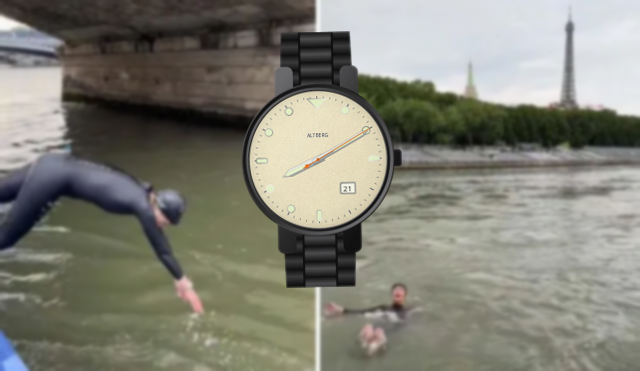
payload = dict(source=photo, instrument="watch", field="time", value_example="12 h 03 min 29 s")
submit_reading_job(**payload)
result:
8 h 10 min 10 s
